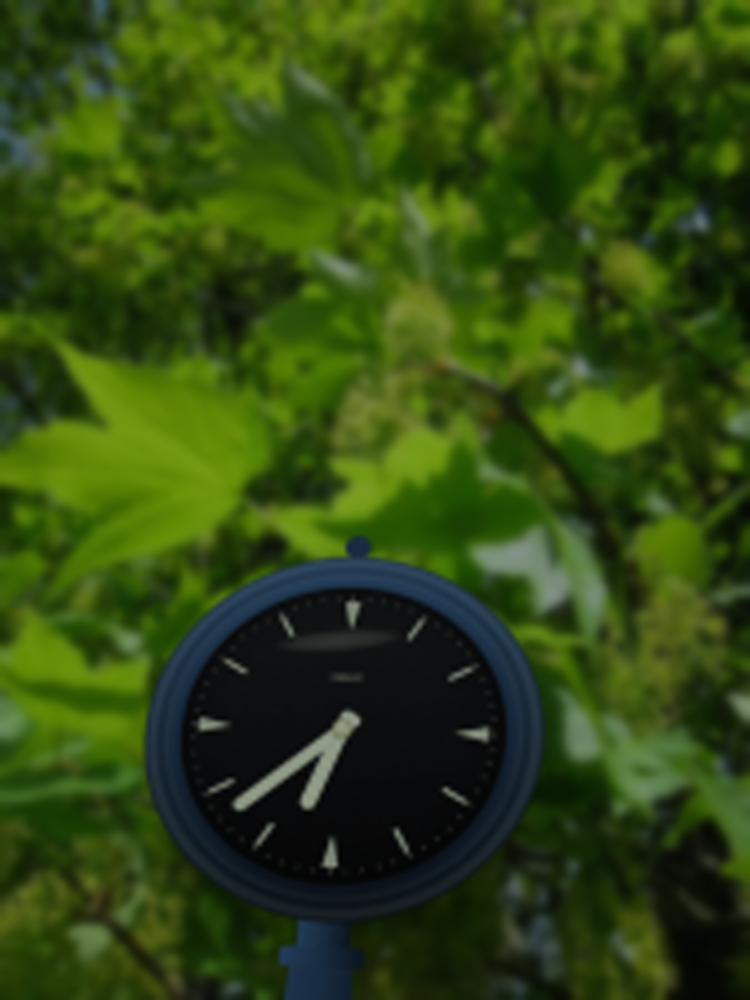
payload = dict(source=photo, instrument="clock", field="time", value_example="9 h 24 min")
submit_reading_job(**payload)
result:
6 h 38 min
